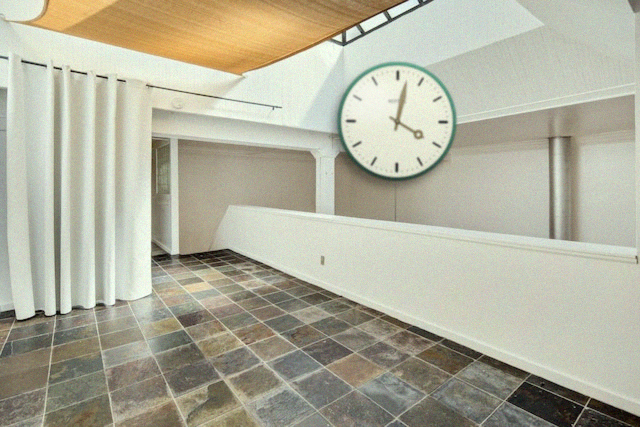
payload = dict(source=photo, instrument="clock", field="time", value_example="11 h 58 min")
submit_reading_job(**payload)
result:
4 h 02 min
